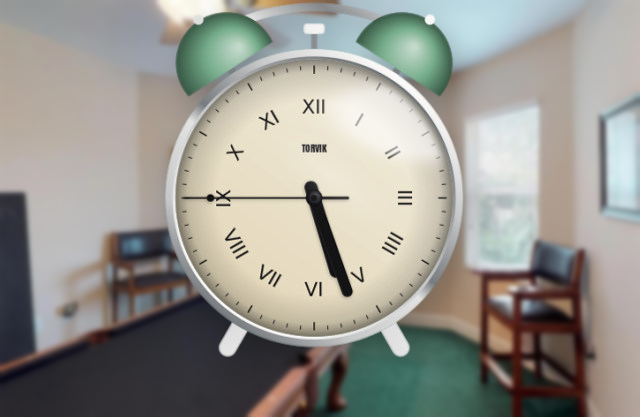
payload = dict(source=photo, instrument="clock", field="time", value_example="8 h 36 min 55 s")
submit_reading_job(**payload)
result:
5 h 26 min 45 s
